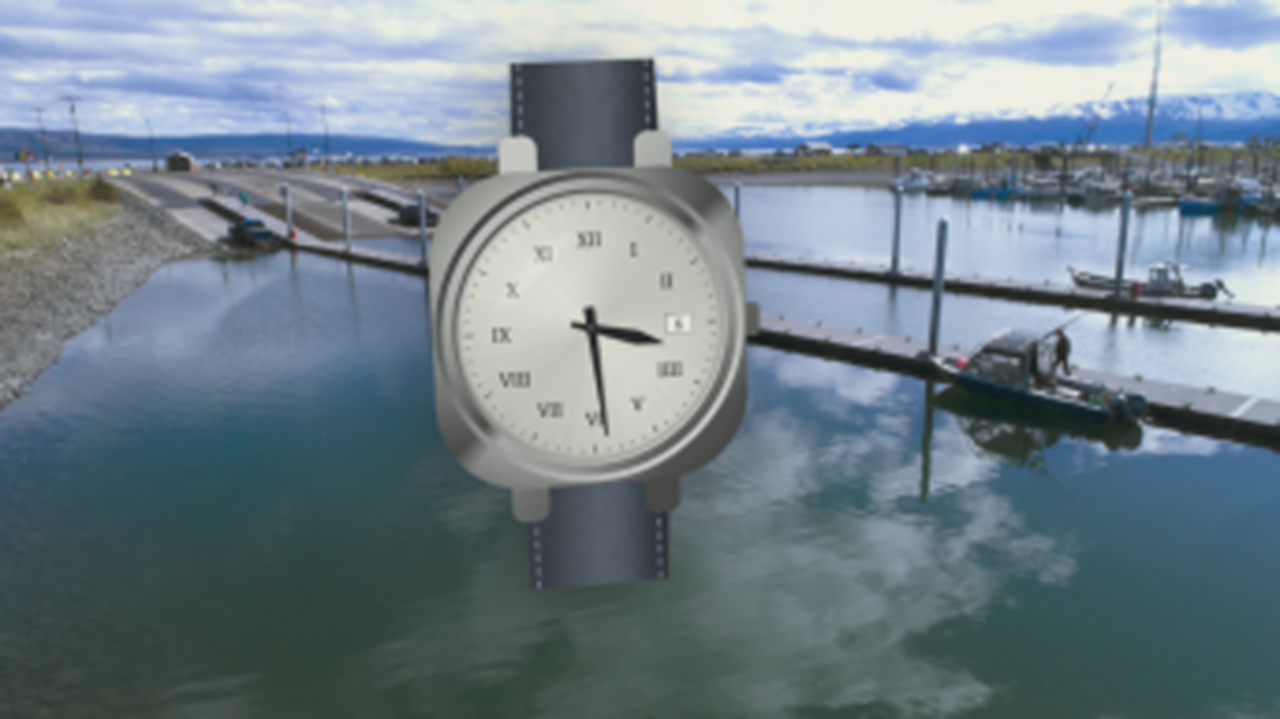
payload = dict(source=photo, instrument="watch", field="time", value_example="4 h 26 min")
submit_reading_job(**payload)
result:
3 h 29 min
